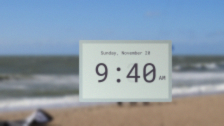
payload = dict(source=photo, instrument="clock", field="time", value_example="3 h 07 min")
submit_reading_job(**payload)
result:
9 h 40 min
